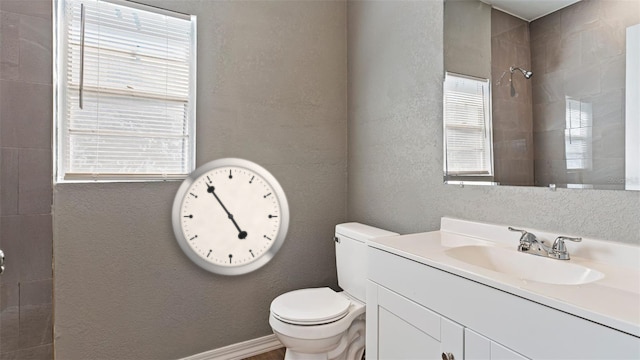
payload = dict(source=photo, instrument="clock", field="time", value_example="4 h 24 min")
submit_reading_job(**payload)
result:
4 h 54 min
